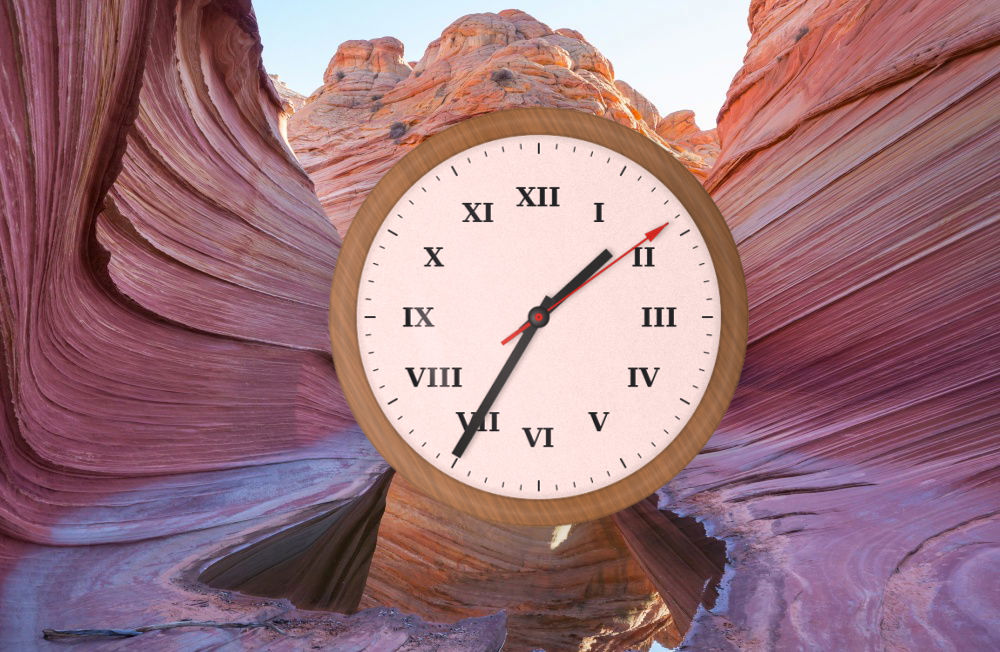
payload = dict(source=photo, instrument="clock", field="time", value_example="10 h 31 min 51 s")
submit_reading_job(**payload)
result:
1 h 35 min 09 s
